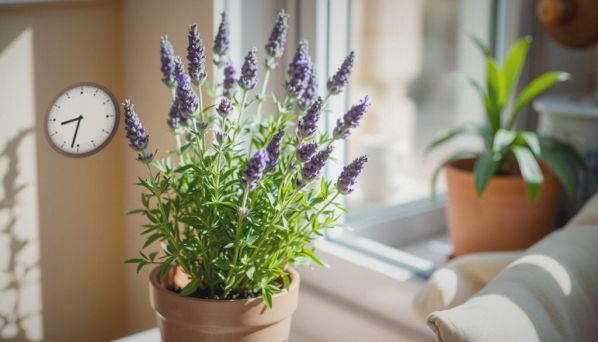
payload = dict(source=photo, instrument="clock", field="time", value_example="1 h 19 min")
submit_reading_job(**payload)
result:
8 h 32 min
